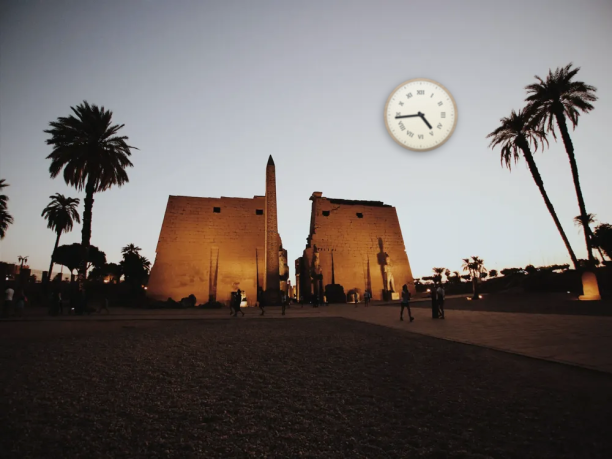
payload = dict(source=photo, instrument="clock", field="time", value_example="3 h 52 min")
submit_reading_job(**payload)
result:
4 h 44 min
